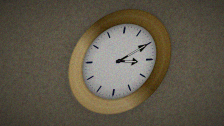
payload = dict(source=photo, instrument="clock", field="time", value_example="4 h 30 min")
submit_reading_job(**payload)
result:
3 h 10 min
